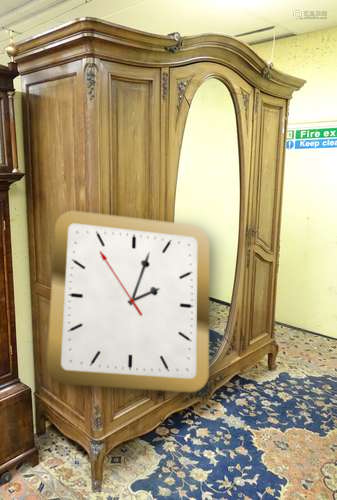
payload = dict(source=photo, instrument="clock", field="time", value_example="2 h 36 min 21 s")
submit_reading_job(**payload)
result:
2 h 02 min 54 s
